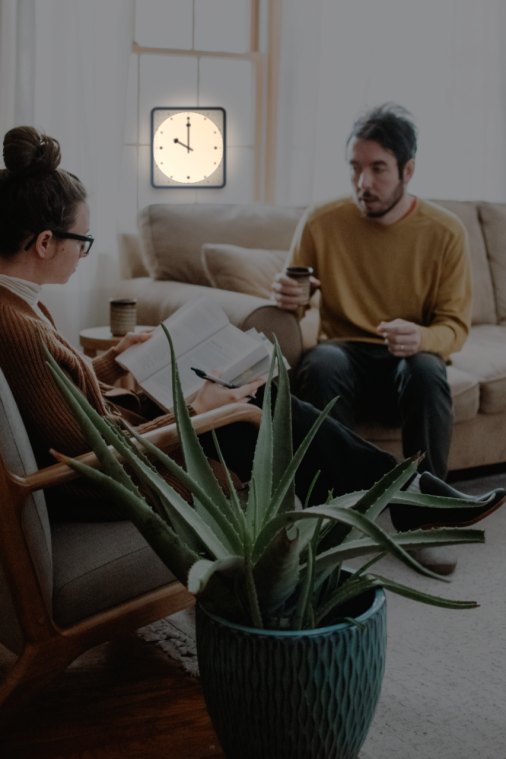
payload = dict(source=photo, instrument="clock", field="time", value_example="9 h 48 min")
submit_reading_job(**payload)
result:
10 h 00 min
